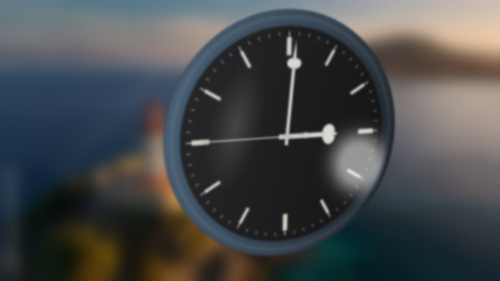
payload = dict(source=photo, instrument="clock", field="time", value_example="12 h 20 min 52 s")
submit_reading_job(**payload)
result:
3 h 00 min 45 s
